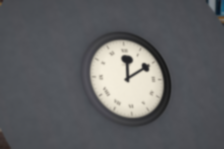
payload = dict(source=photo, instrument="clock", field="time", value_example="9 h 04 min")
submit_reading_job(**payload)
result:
12 h 10 min
